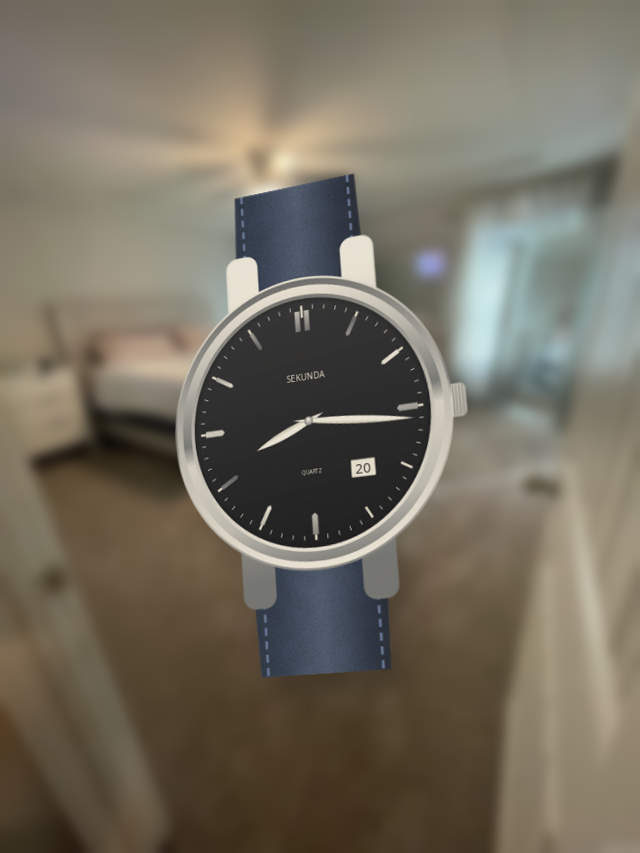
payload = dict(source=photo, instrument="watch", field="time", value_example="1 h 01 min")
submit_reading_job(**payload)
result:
8 h 16 min
